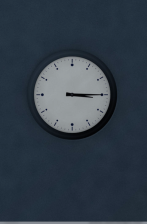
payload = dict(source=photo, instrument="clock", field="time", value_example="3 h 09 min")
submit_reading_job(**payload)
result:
3 h 15 min
